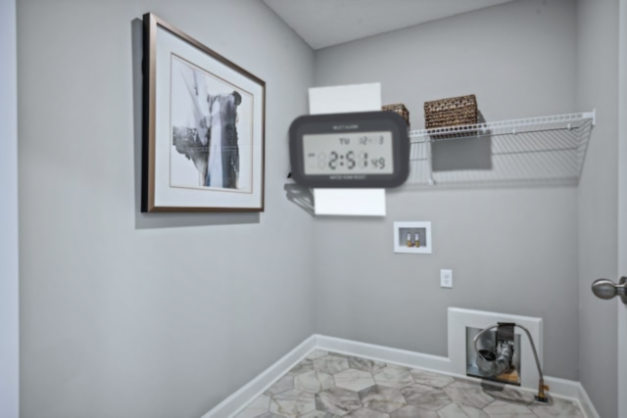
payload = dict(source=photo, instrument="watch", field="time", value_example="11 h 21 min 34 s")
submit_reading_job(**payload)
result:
2 h 51 min 49 s
